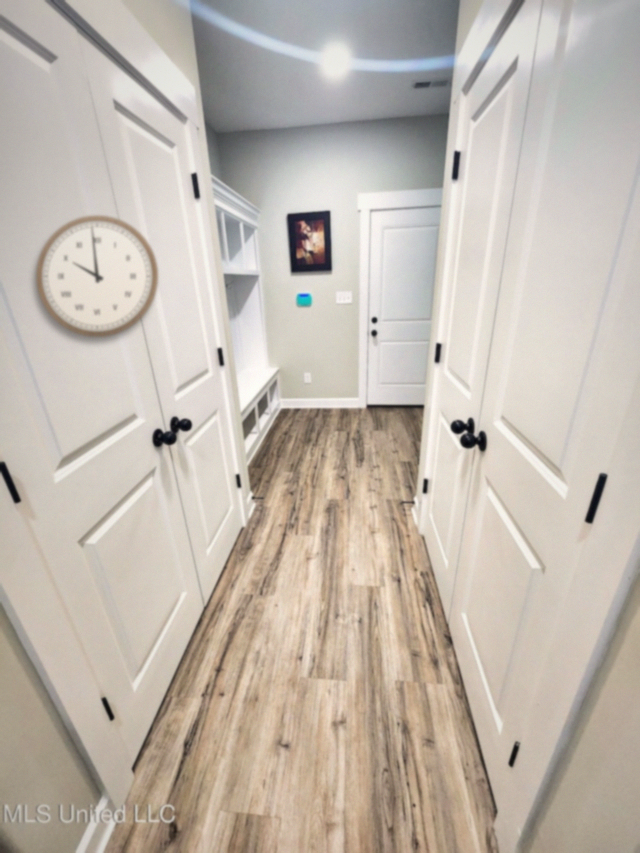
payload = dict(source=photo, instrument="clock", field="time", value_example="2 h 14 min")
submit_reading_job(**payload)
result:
9 h 59 min
